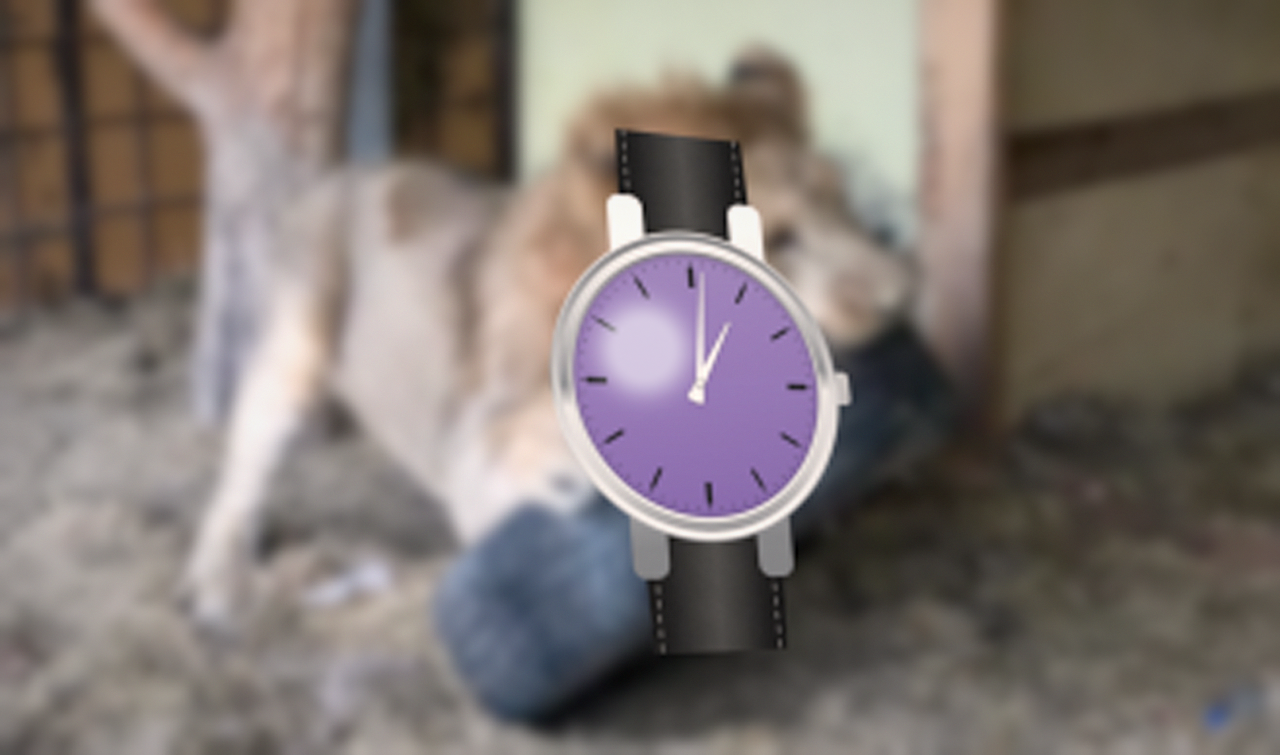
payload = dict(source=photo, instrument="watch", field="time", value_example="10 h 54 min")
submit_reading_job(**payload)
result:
1 h 01 min
